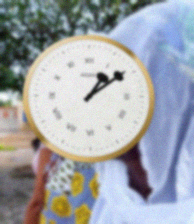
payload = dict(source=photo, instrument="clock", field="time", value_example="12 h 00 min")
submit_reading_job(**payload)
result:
1 h 09 min
